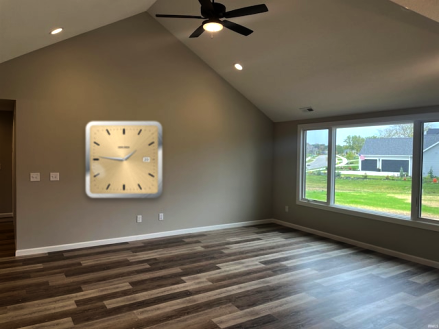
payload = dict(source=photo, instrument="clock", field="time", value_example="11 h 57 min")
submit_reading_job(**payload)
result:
1 h 46 min
